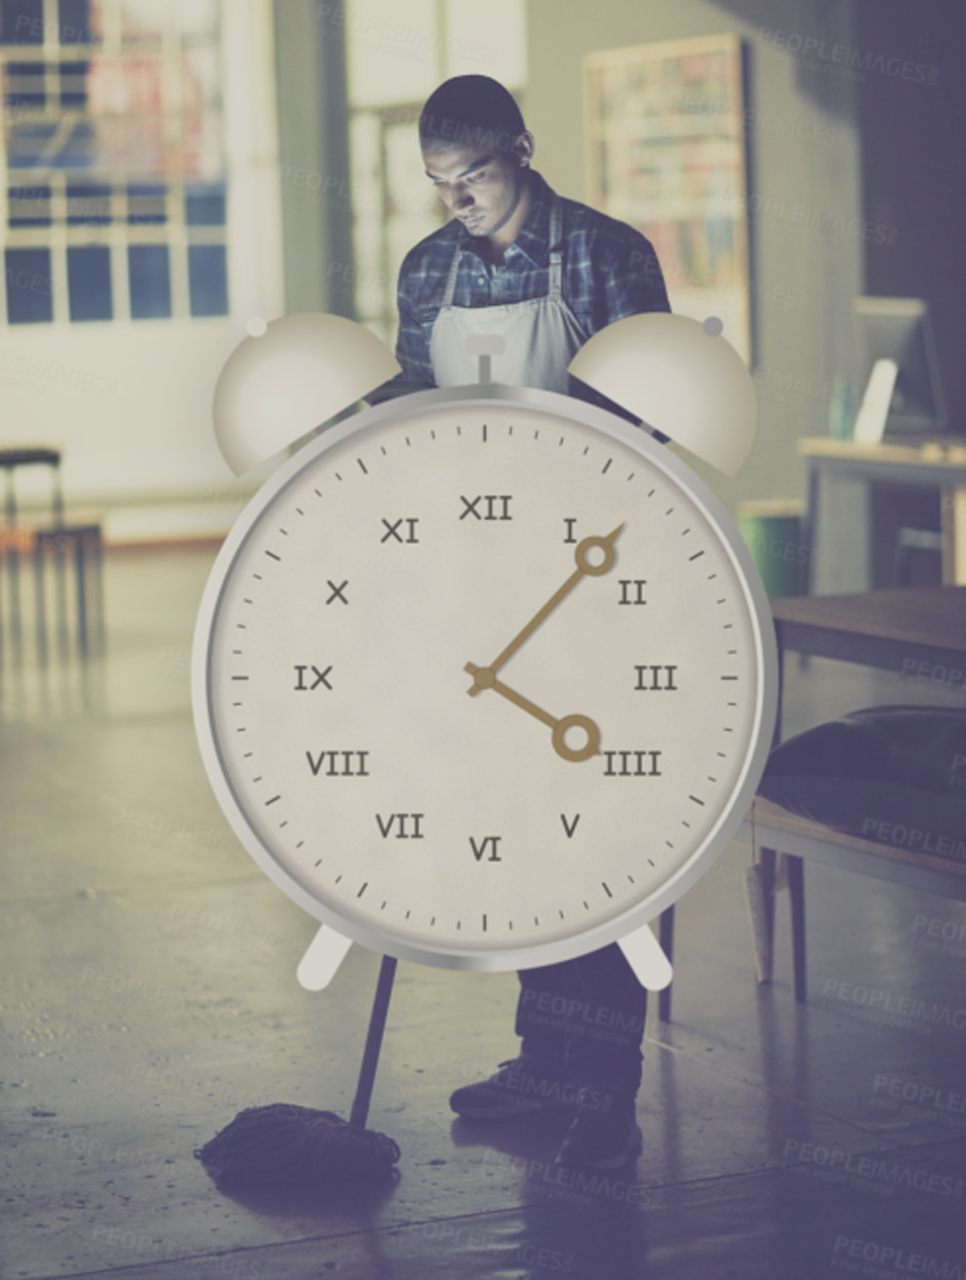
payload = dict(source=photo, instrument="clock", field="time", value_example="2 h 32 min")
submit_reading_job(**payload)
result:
4 h 07 min
